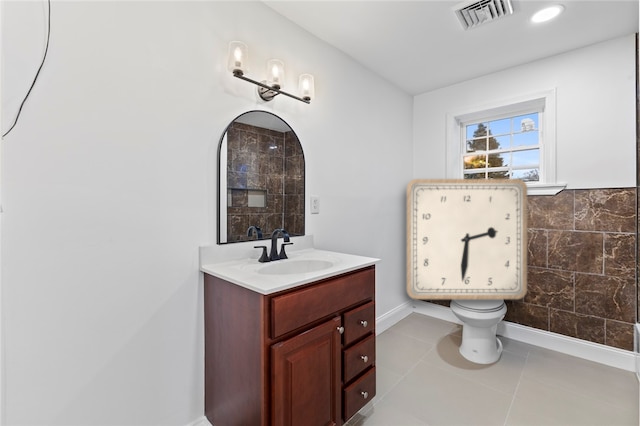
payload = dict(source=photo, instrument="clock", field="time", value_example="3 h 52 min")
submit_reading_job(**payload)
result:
2 h 31 min
